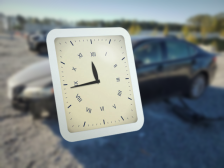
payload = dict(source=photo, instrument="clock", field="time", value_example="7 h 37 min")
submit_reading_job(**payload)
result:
11 h 44 min
